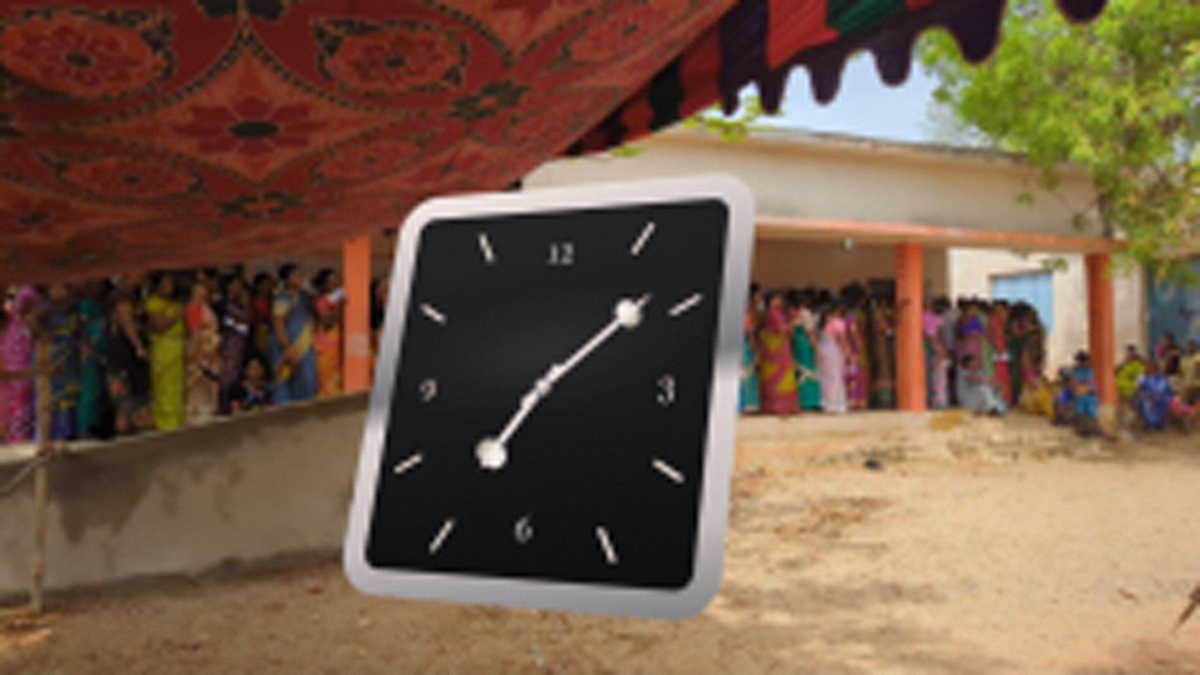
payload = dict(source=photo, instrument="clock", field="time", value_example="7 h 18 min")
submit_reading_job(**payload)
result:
7 h 08 min
